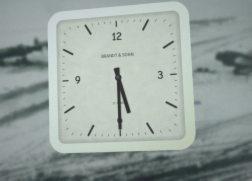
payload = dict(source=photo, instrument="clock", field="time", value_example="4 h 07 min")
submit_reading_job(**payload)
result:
5 h 30 min
